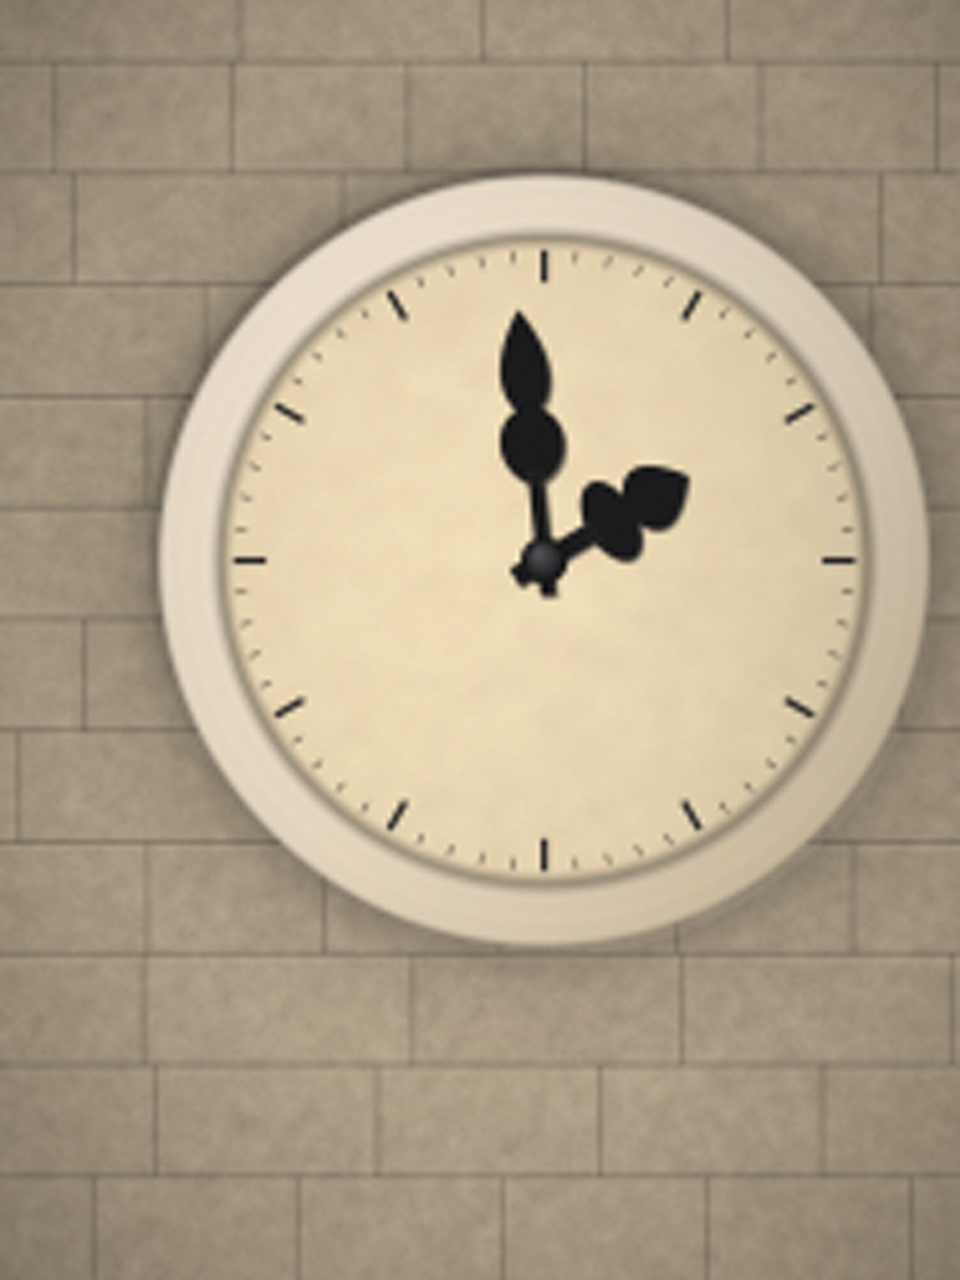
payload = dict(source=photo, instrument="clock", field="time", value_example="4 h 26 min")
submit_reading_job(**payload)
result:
1 h 59 min
